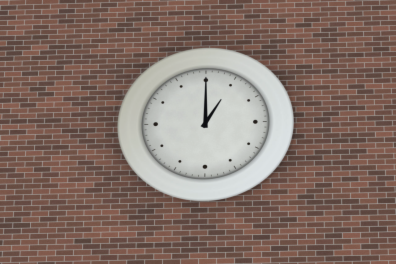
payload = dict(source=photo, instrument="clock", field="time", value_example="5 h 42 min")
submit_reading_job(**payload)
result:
1 h 00 min
